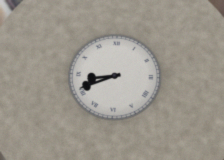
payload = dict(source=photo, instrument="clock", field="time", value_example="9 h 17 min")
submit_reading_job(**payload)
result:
8 h 41 min
